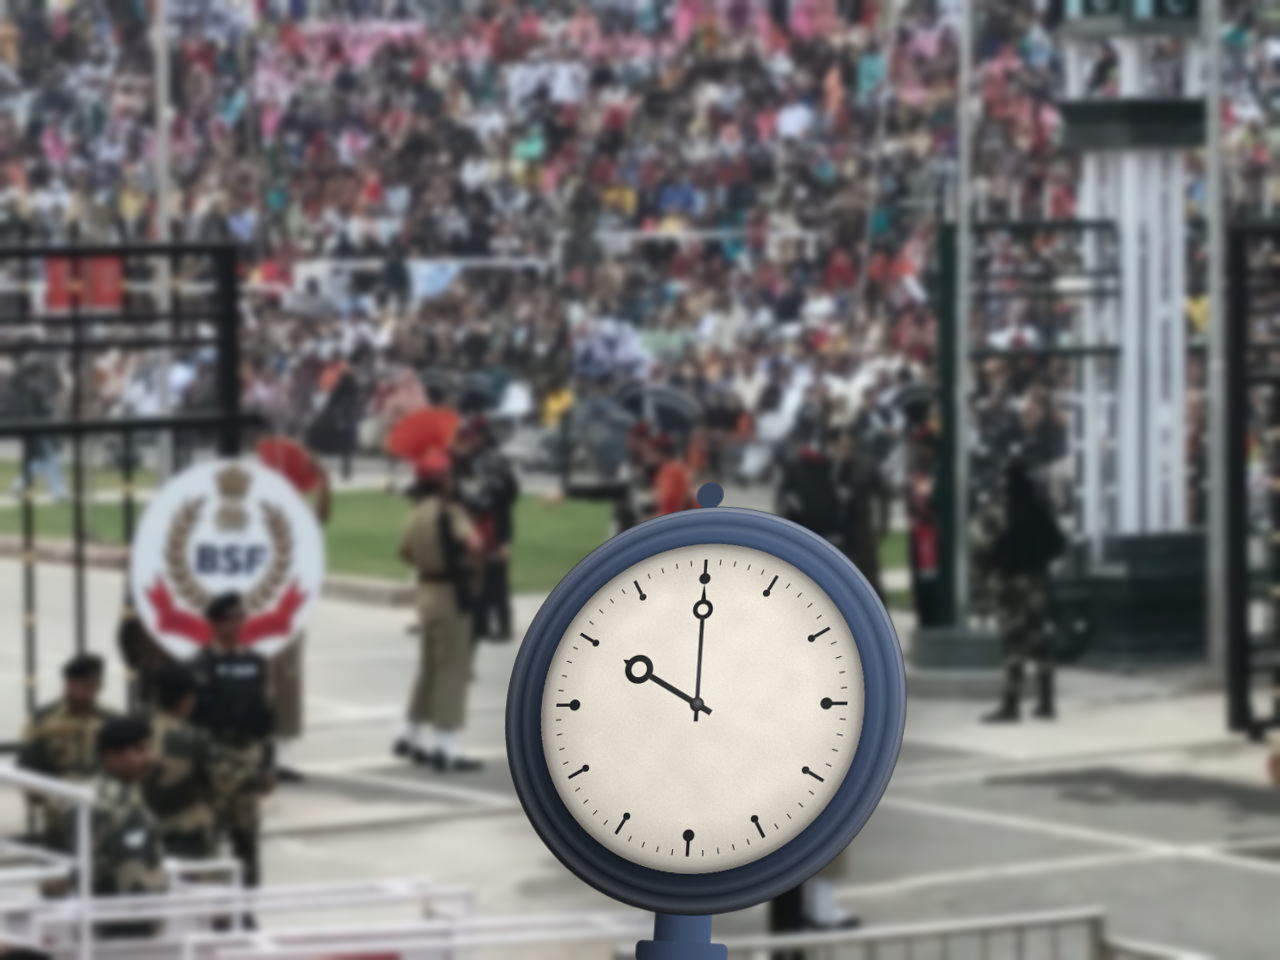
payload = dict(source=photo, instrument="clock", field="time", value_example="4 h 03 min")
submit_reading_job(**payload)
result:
10 h 00 min
